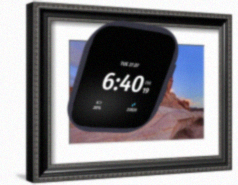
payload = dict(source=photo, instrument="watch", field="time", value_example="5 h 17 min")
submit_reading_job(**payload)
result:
6 h 40 min
